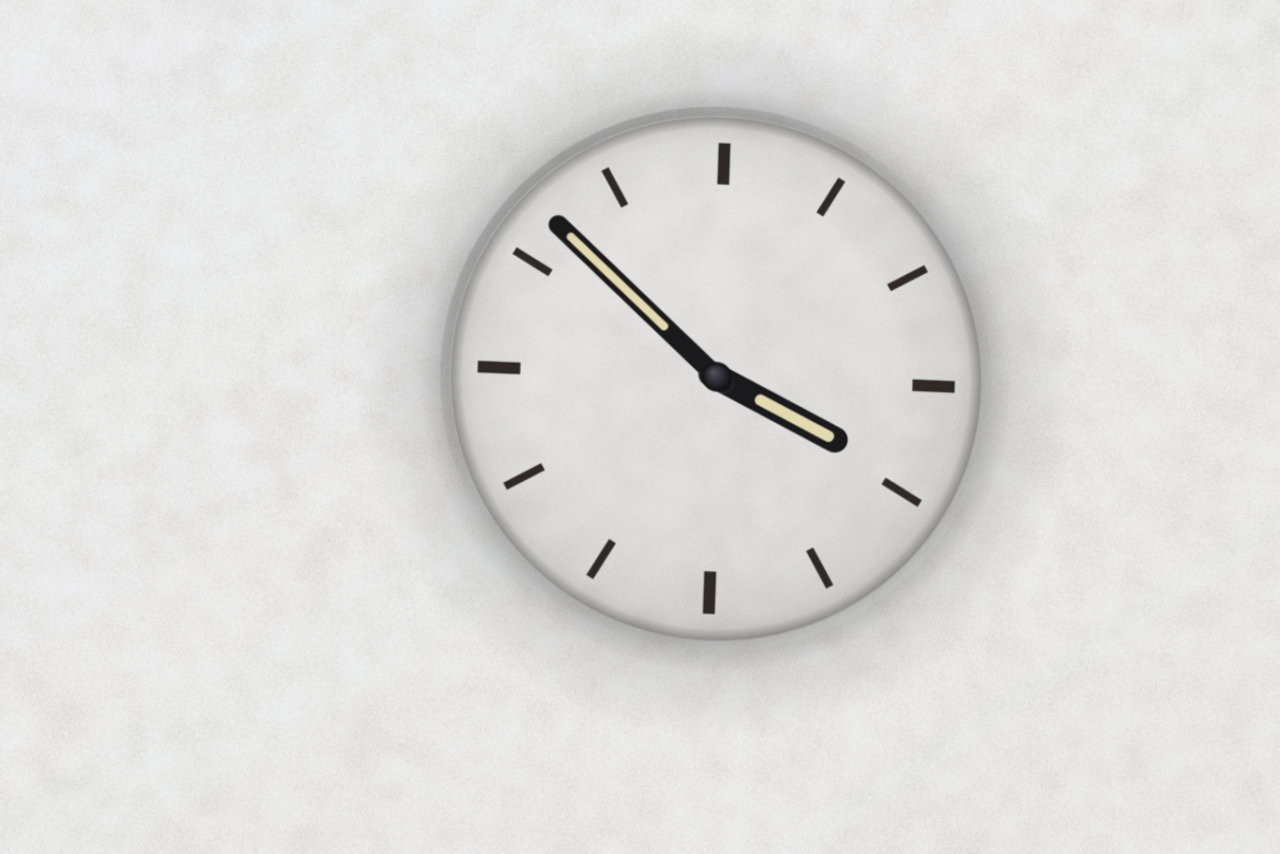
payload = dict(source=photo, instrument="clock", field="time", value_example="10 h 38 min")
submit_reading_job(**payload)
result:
3 h 52 min
